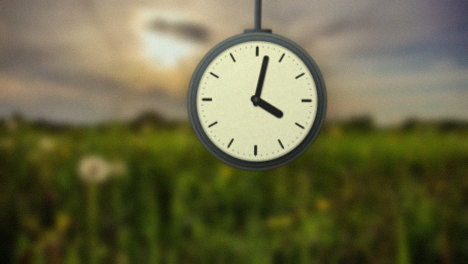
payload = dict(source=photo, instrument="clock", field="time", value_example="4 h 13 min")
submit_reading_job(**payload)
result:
4 h 02 min
